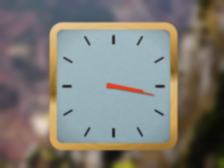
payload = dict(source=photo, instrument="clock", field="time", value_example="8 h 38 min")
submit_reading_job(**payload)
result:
3 h 17 min
